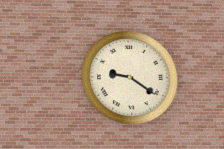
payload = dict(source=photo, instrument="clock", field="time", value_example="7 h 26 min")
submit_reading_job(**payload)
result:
9 h 21 min
